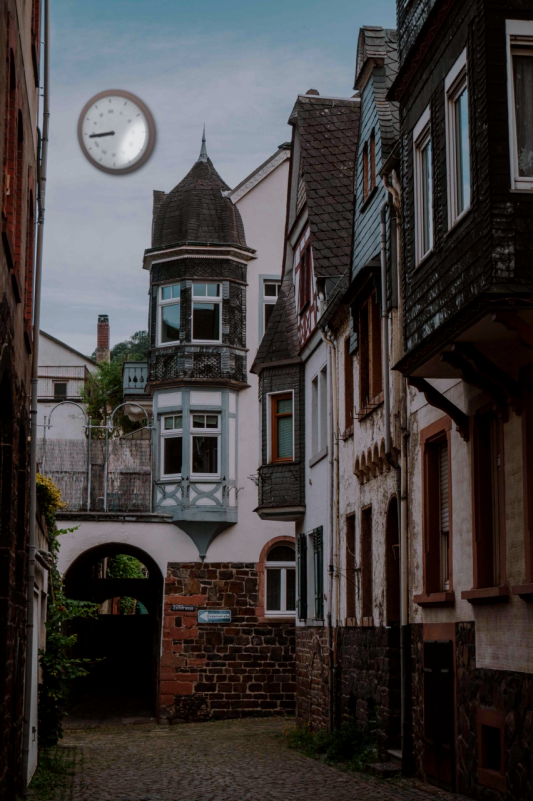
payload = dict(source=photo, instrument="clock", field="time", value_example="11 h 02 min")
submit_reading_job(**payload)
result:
8 h 44 min
